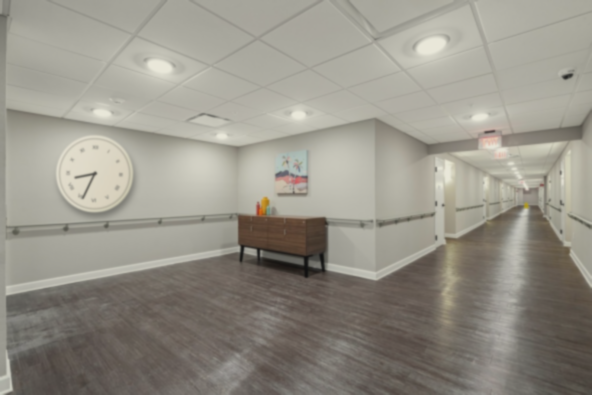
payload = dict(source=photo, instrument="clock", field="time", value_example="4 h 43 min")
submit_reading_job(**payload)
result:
8 h 34 min
